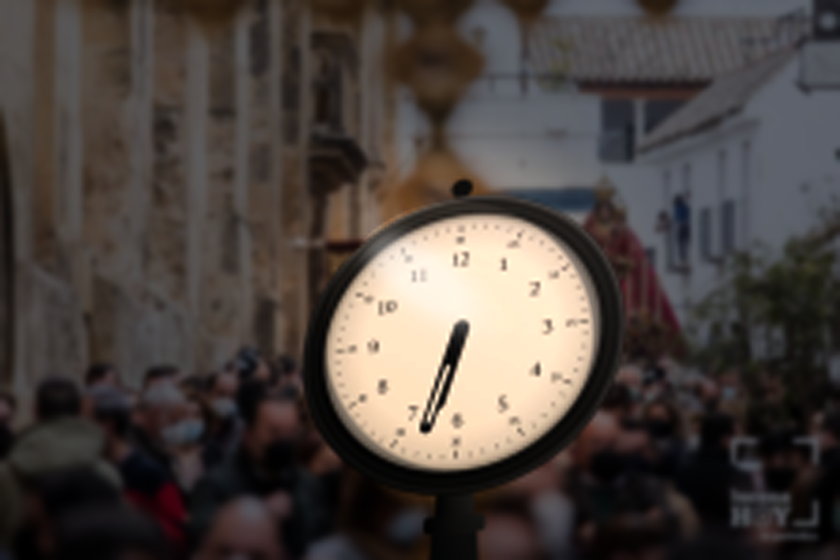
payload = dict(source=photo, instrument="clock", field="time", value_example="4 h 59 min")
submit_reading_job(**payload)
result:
6 h 33 min
